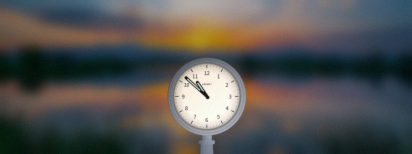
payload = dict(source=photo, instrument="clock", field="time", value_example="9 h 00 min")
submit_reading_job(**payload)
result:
10 h 52 min
